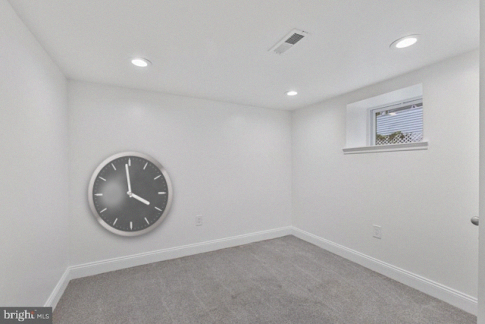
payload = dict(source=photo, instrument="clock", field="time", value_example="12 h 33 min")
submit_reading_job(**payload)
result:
3 h 59 min
